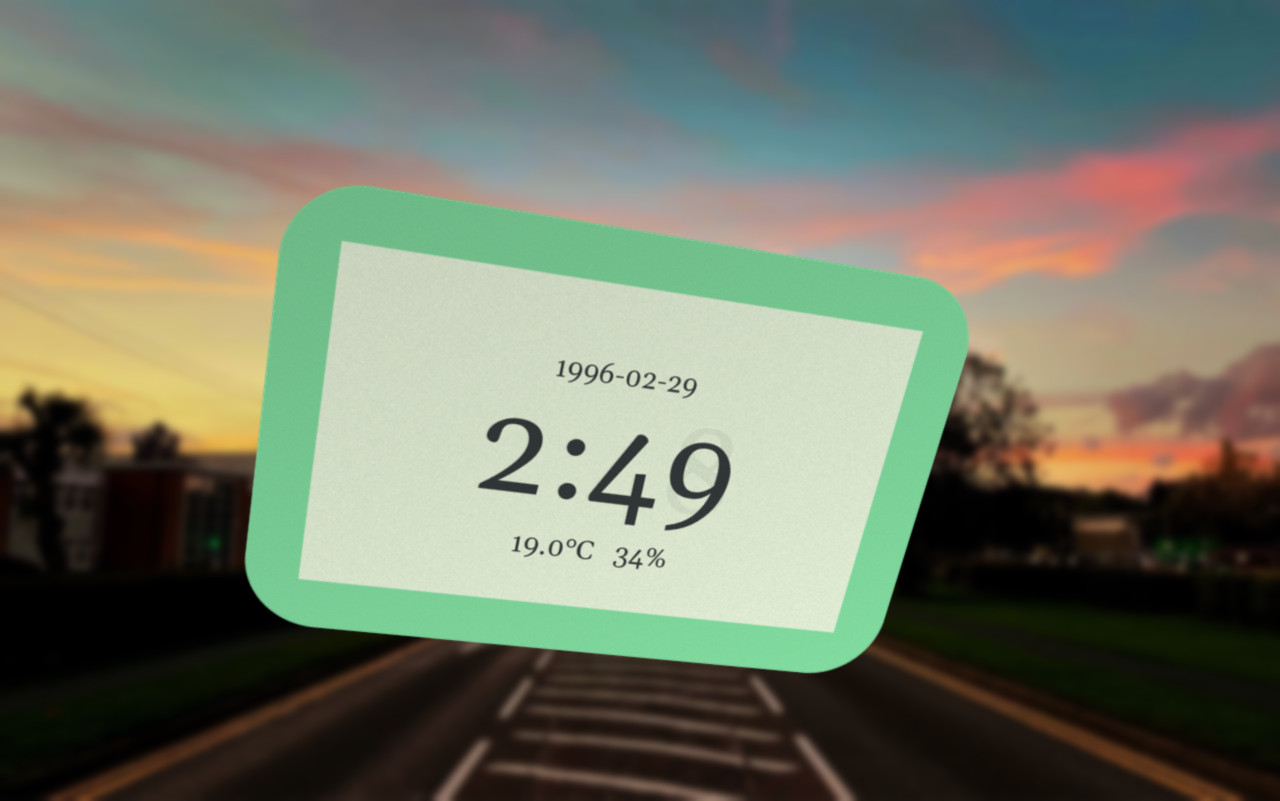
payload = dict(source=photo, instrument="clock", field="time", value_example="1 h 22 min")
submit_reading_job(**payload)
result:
2 h 49 min
